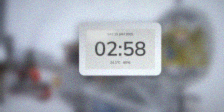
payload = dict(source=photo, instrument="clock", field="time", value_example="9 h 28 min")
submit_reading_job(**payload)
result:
2 h 58 min
